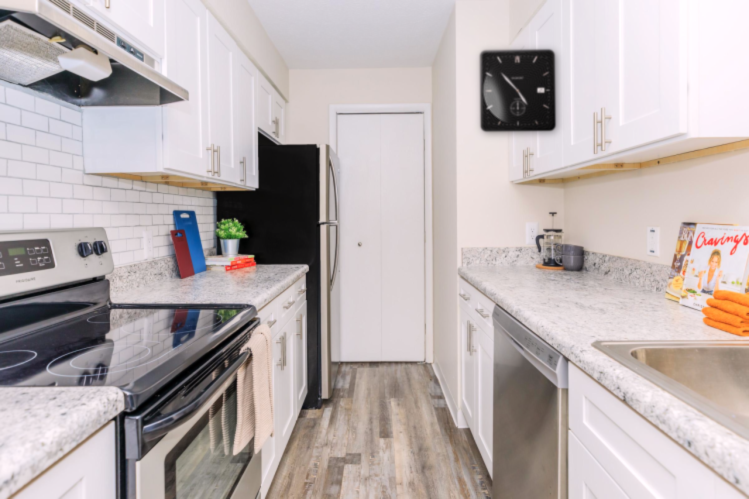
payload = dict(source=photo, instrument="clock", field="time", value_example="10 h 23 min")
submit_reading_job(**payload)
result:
4 h 53 min
